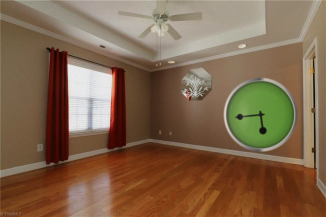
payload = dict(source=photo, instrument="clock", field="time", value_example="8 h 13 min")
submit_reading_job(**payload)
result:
5 h 44 min
